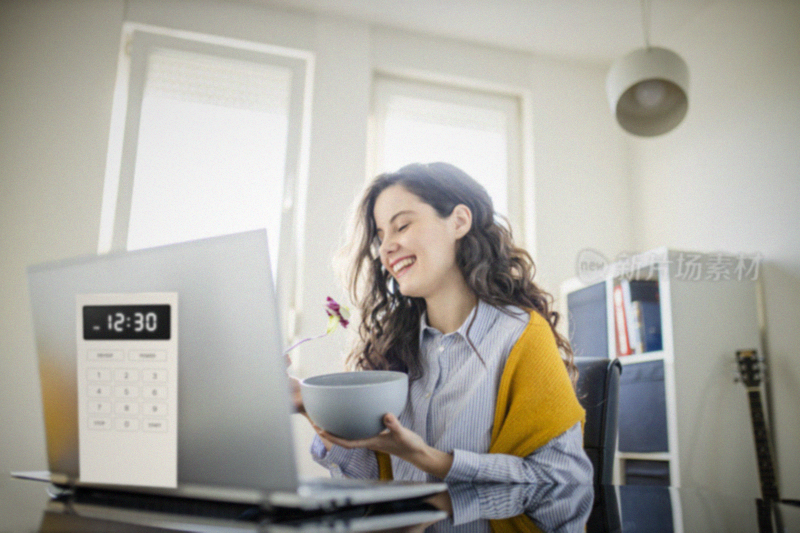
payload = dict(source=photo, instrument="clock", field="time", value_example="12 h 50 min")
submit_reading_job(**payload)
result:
12 h 30 min
